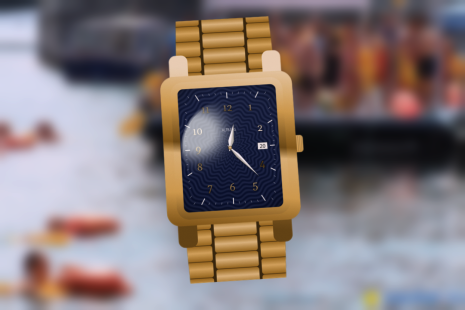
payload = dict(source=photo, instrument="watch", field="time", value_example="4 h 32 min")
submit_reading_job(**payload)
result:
12 h 23 min
